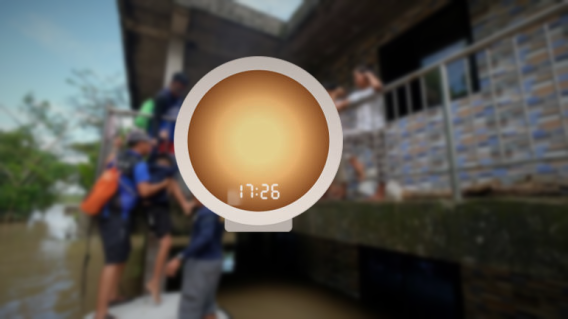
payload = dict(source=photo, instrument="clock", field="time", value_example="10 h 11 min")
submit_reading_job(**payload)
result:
17 h 26 min
